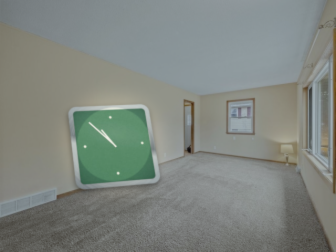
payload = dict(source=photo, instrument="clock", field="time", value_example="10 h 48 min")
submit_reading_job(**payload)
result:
10 h 53 min
